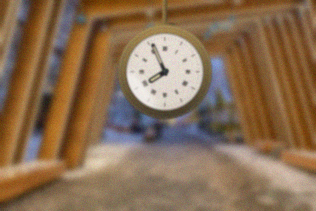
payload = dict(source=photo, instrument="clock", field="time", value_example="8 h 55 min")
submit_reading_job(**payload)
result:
7 h 56 min
